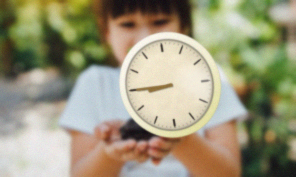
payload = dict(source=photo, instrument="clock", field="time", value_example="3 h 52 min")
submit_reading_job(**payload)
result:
8 h 45 min
